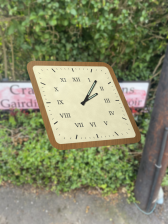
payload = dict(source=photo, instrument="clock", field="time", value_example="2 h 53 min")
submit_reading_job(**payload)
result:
2 h 07 min
